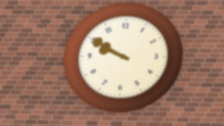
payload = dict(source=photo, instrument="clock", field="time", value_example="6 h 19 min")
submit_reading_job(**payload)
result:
9 h 50 min
